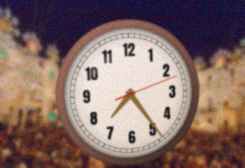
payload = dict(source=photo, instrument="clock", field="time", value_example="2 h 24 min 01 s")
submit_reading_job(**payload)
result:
7 h 24 min 12 s
